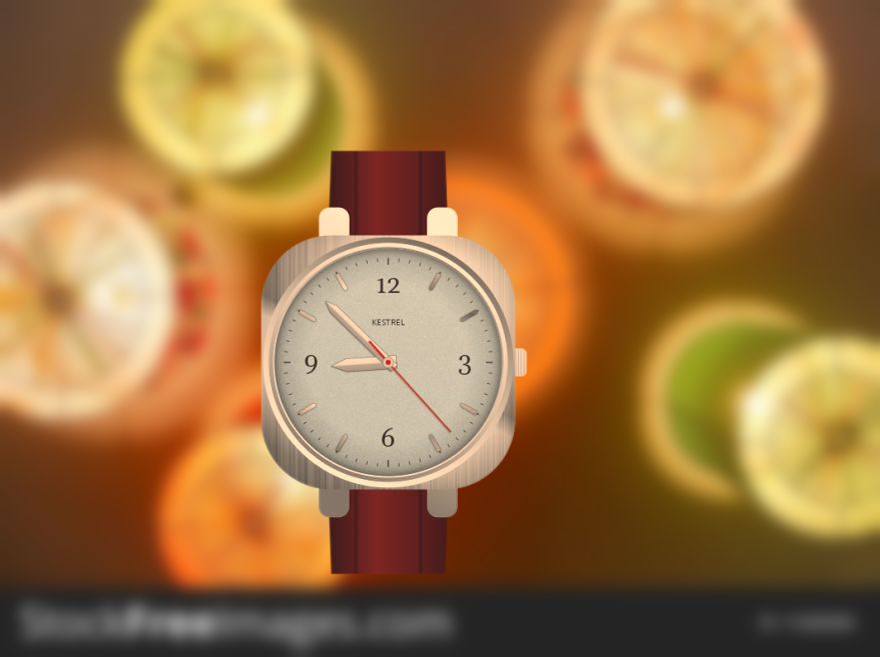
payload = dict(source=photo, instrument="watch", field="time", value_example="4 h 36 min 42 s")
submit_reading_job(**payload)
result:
8 h 52 min 23 s
